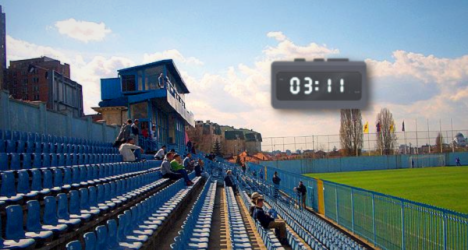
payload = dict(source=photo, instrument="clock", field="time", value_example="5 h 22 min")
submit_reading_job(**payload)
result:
3 h 11 min
